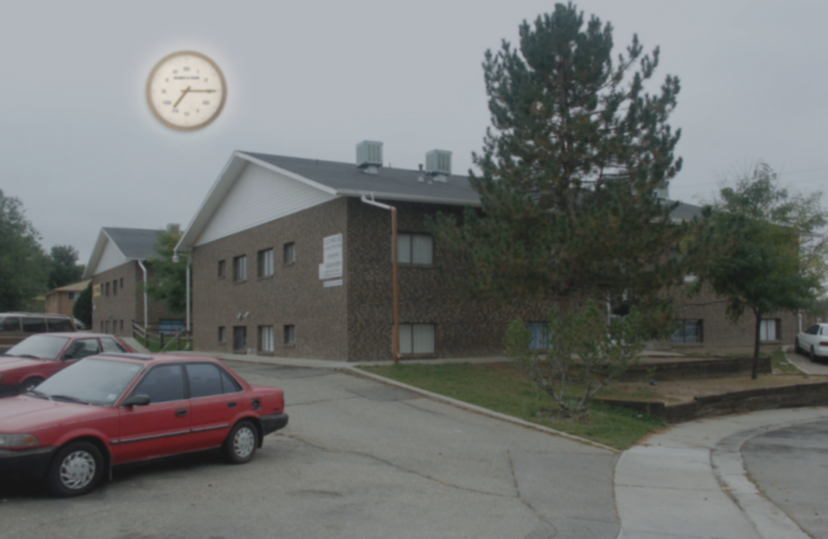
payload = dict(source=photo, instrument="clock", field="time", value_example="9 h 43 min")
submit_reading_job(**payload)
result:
7 h 15 min
